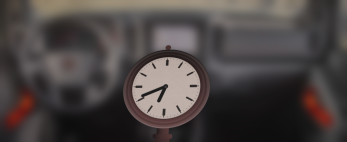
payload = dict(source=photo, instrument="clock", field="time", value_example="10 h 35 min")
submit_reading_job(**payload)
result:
6 h 41 min
